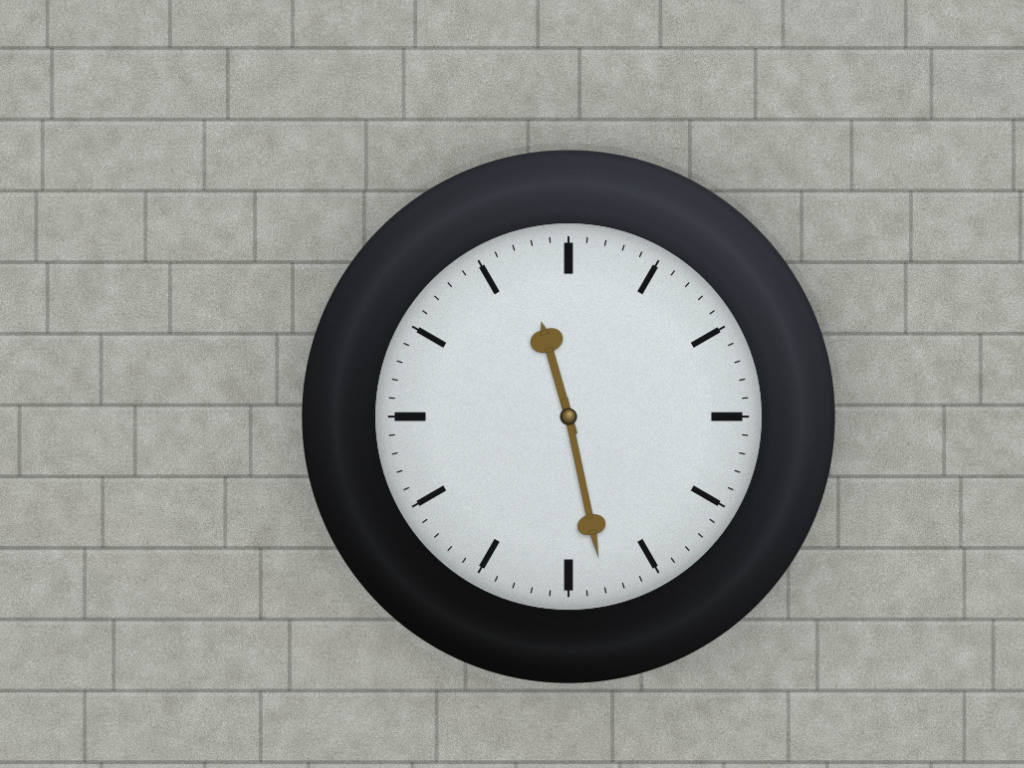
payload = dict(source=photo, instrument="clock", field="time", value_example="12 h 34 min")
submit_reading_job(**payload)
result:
11 h 28 min
